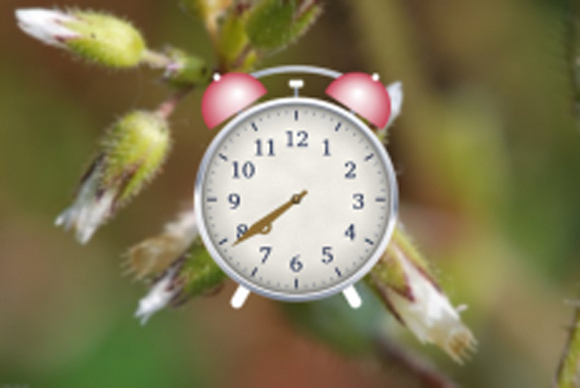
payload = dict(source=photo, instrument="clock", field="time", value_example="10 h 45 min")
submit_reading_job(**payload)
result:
7 h 39 min
